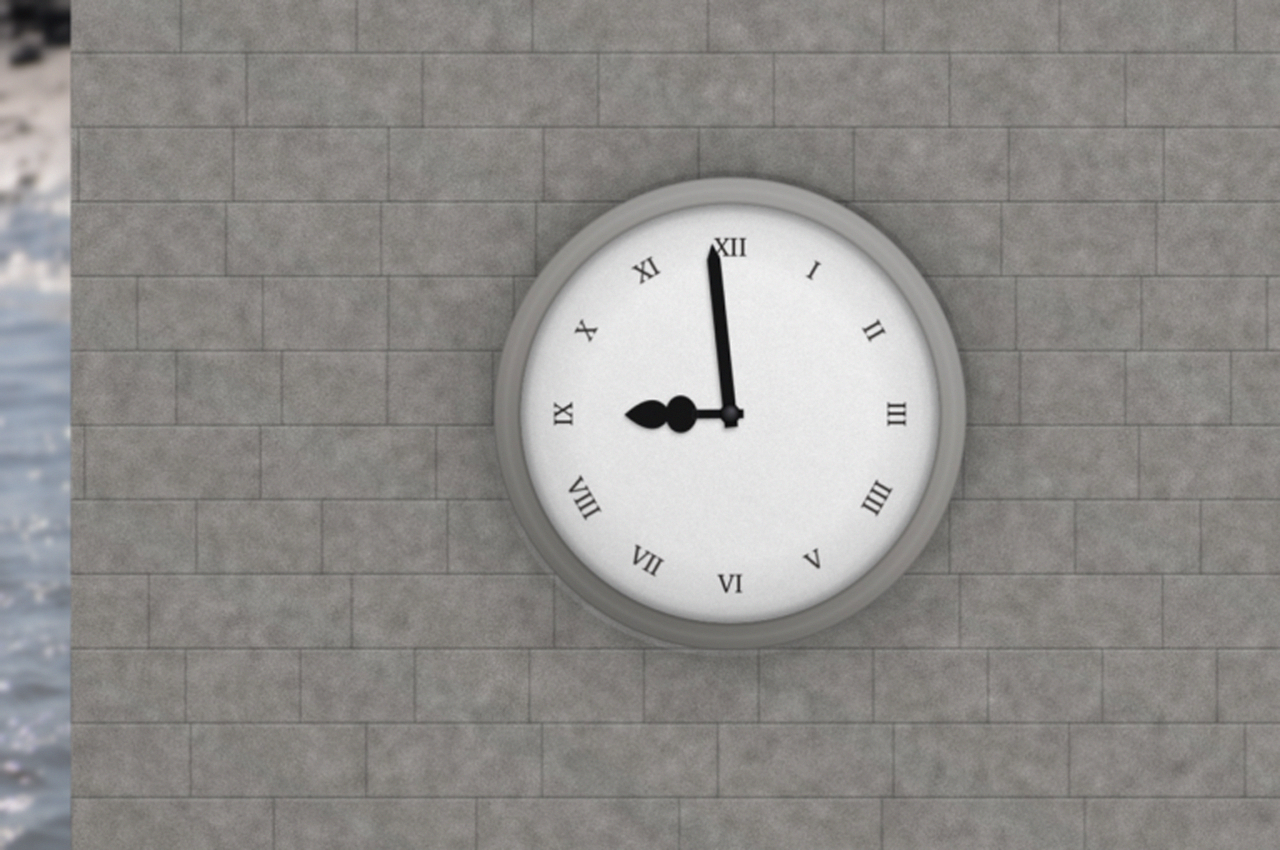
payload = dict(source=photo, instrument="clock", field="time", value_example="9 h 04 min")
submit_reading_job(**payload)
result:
8 h 59 min
